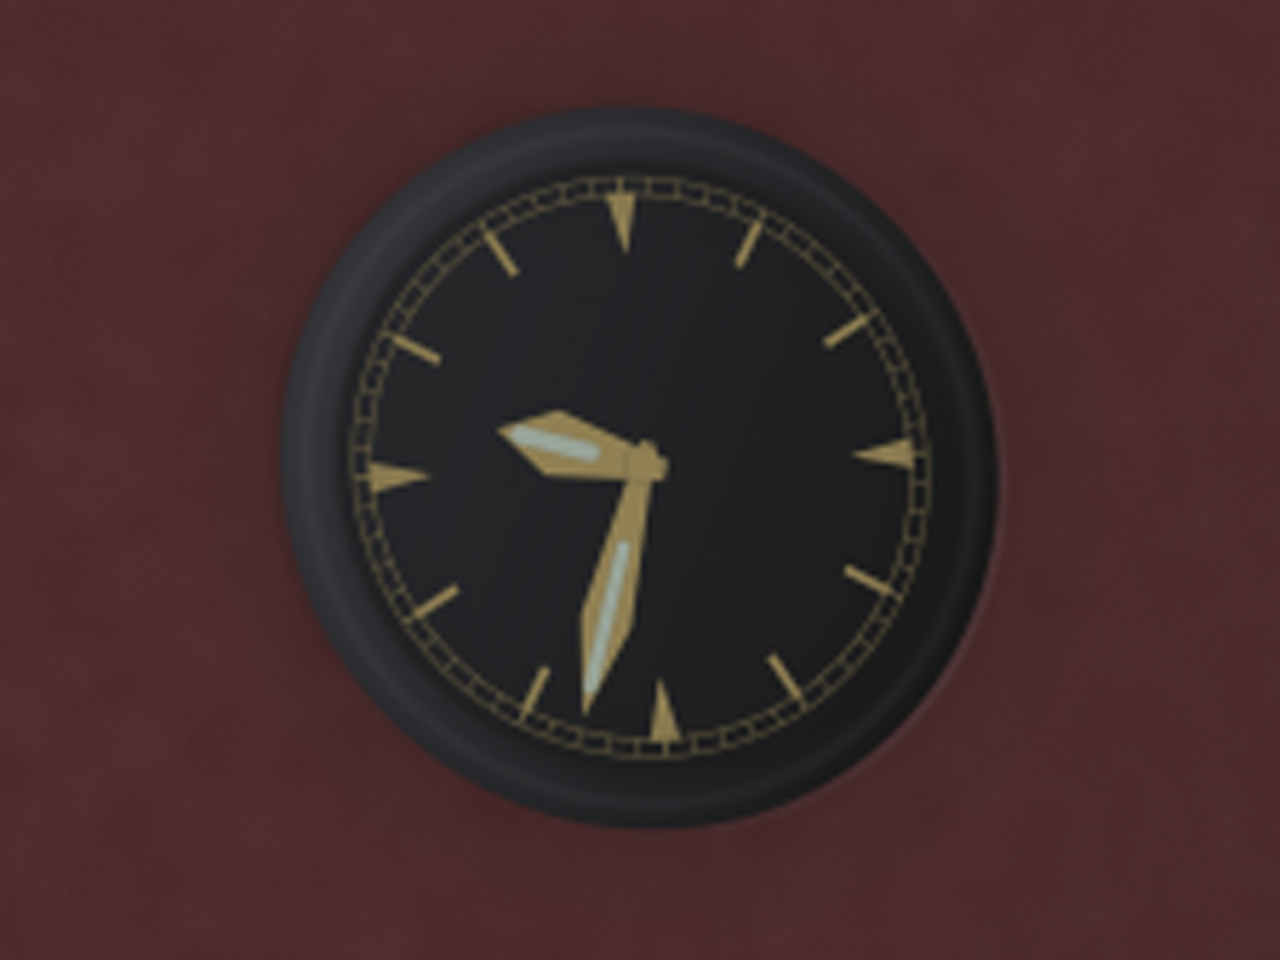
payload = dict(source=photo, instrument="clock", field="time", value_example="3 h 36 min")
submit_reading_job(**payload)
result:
9 h 33 min
